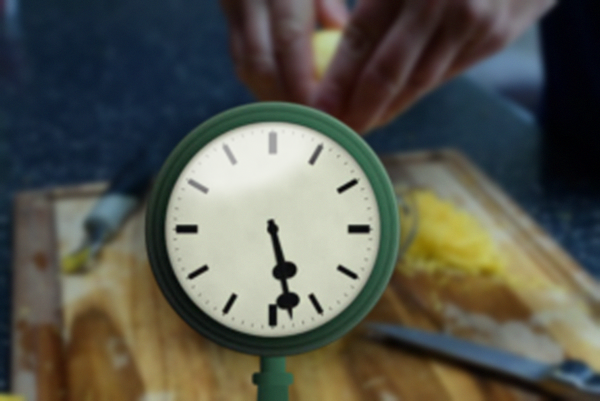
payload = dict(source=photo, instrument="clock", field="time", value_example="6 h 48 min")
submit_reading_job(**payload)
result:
5 h 28 min
